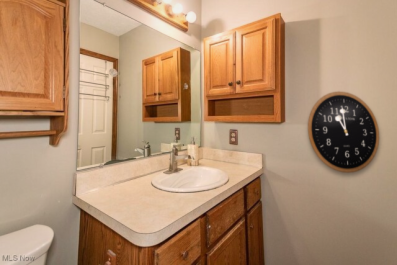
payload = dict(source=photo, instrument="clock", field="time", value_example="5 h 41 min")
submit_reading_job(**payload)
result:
10 h 59 min
